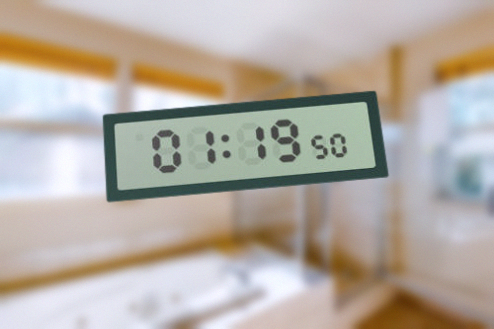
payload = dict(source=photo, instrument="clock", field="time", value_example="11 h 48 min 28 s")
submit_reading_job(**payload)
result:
1 h 19 min 50 s
